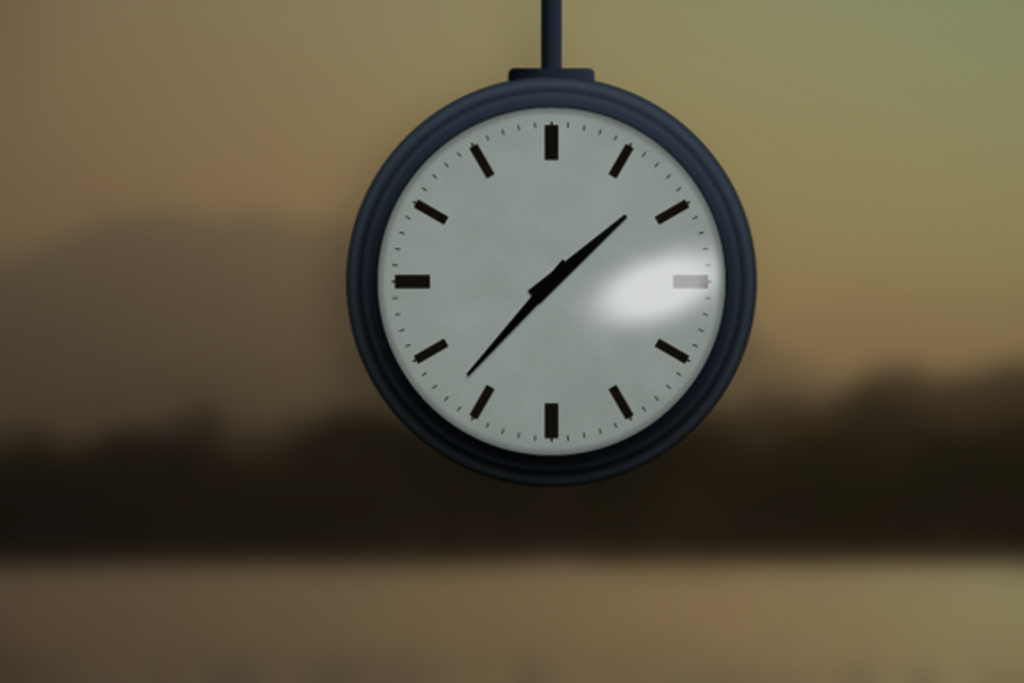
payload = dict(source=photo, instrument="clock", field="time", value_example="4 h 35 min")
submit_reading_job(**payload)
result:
1 h 37 min
